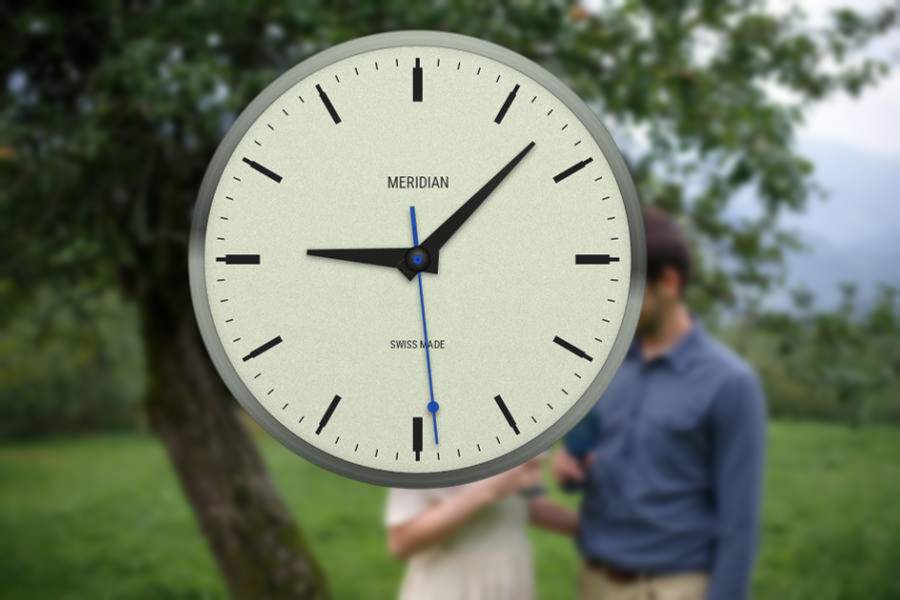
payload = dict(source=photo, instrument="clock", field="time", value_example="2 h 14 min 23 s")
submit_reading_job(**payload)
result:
9 h 07 min 29 s
